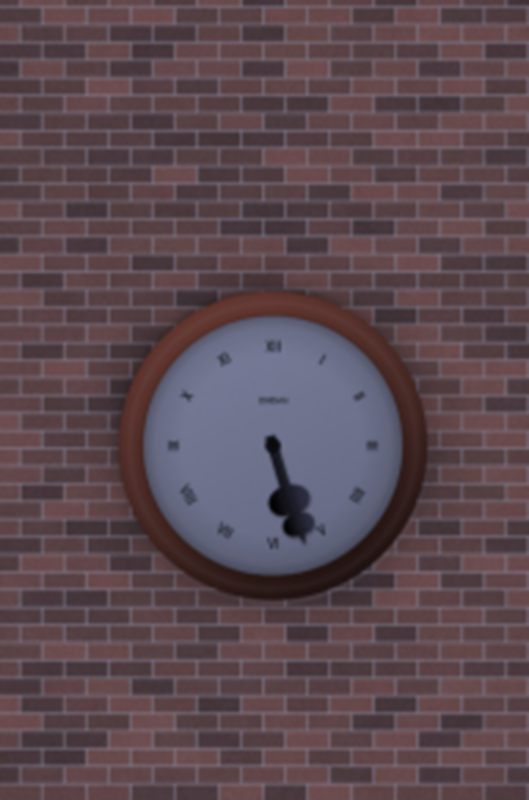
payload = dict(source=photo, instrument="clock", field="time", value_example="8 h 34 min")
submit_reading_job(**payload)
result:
5 h 27 min
